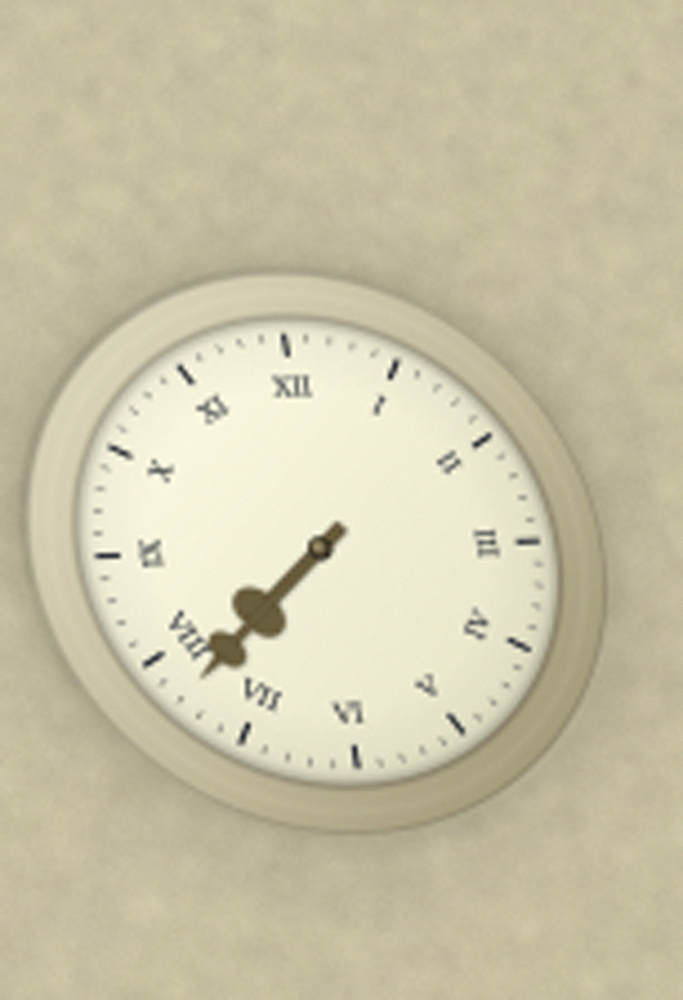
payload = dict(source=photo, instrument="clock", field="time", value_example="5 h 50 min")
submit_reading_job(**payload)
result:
7 h 38 min
